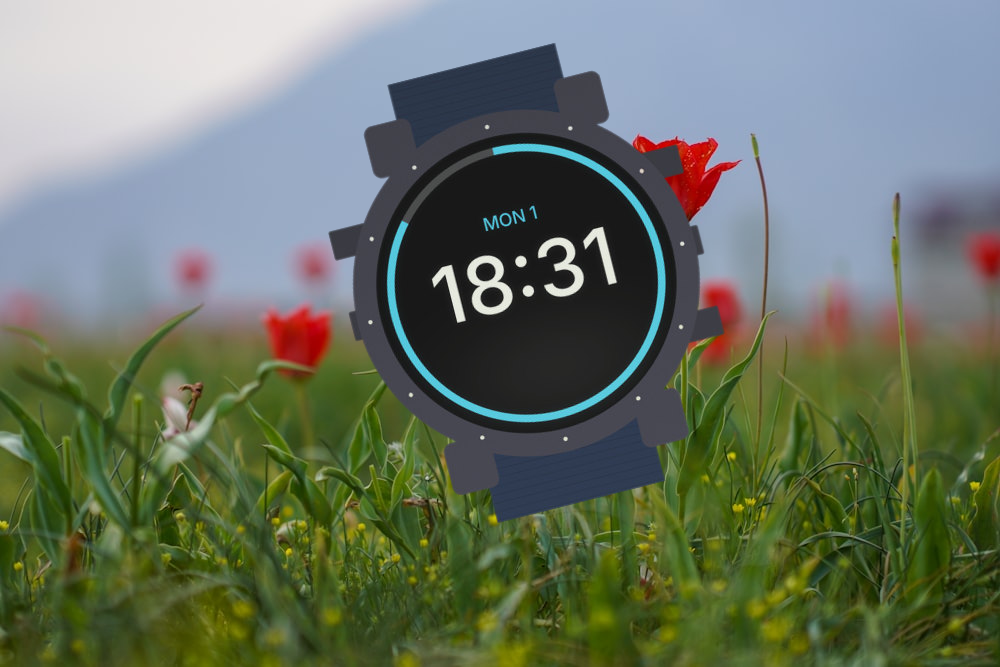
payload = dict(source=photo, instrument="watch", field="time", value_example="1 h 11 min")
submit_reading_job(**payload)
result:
18 h 31 min
